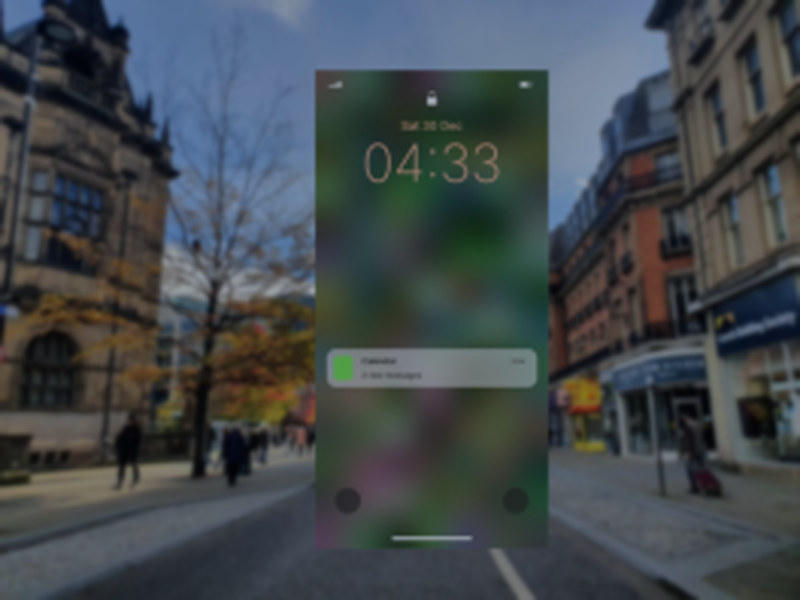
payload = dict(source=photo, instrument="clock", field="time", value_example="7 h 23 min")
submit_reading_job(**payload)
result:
4 h 33 min
